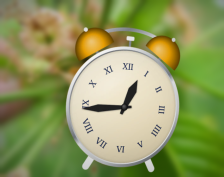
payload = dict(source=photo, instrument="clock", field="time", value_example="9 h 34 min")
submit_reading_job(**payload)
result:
12 h 44 min
